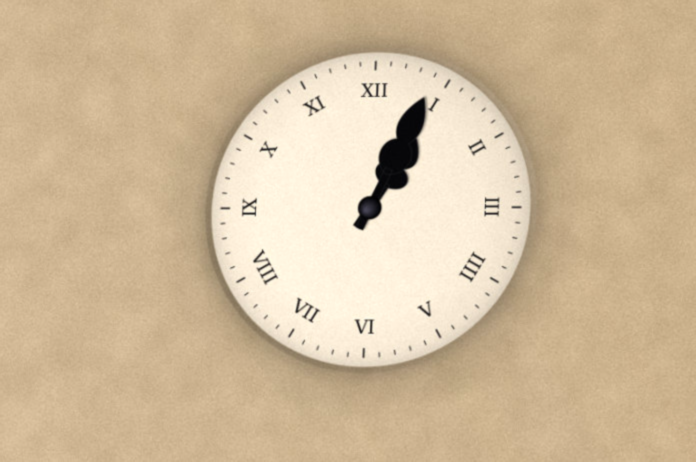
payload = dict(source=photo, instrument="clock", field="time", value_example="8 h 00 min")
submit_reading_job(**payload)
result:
1 h 04 min
